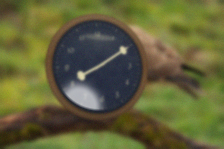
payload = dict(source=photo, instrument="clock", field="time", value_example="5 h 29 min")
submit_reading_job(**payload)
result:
8 h 10 min
